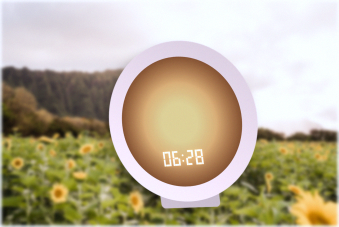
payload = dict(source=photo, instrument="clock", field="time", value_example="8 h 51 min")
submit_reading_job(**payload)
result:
6 h 28 min
